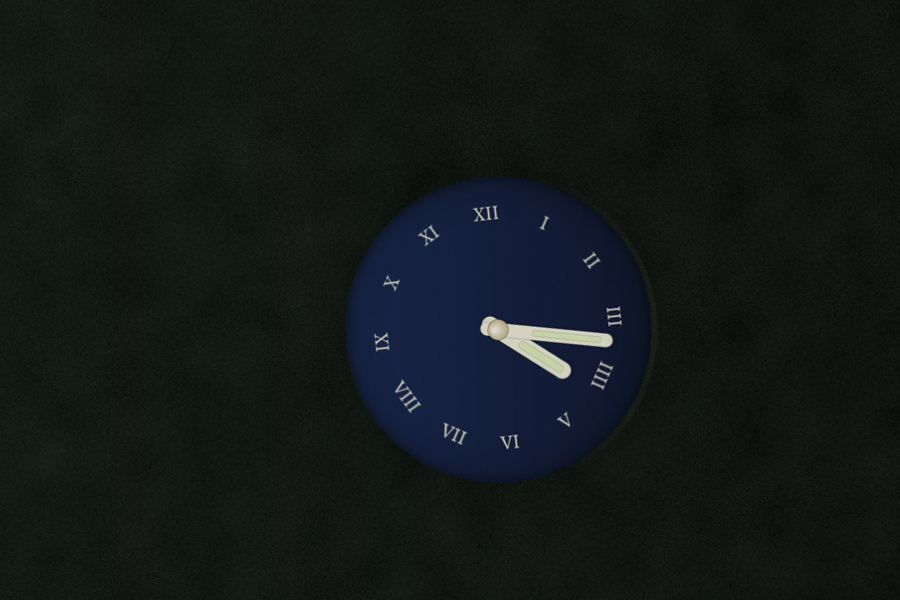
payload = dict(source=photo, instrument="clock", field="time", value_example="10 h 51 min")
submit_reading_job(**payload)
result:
4 h 17 min
